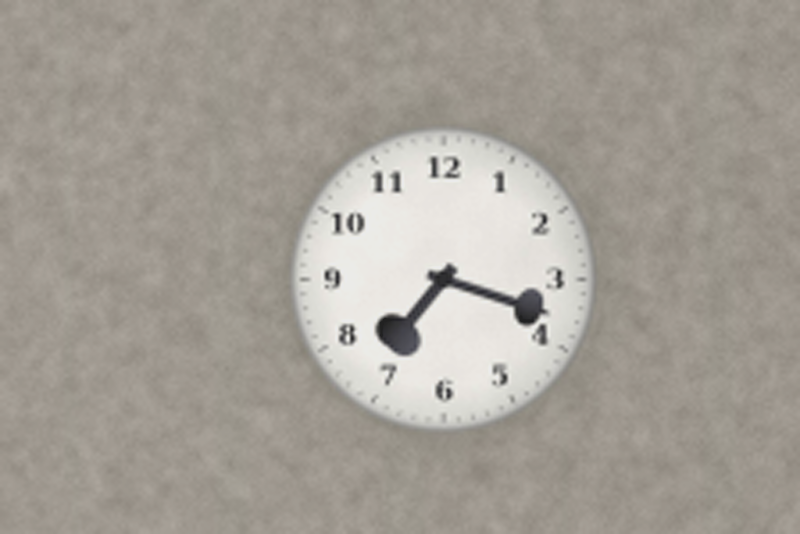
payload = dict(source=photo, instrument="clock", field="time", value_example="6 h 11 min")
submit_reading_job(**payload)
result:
7 h 18 min
